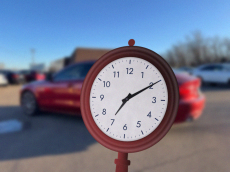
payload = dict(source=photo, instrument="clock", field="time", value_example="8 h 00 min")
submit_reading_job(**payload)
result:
7 h 10 min
